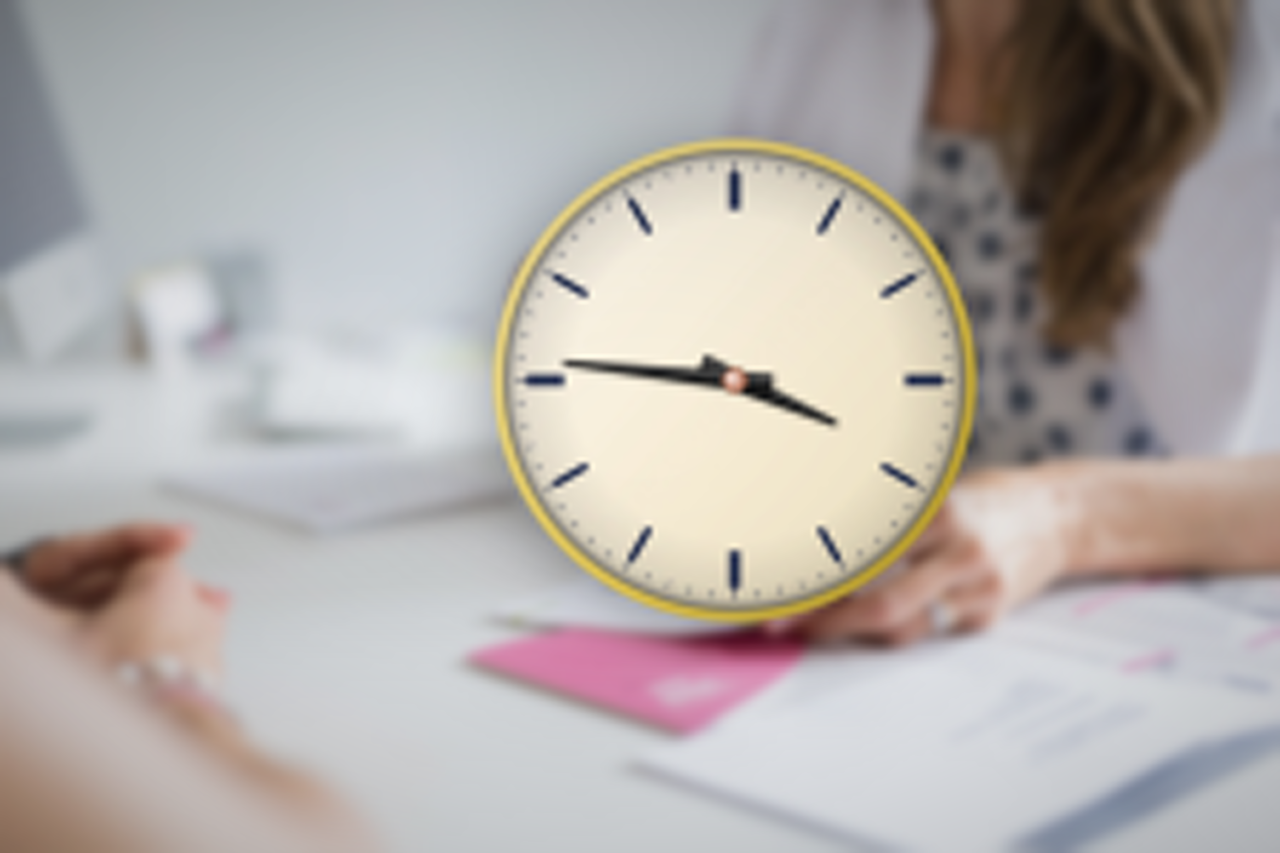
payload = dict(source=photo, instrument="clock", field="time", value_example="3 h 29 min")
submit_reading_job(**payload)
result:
3 h 46 min
